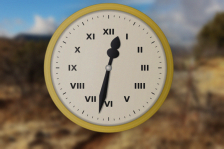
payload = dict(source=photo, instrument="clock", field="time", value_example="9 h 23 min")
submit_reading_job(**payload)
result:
12 h 32 min
